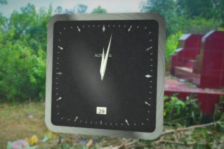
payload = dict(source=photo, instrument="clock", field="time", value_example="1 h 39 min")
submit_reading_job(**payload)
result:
12 h 02 min
